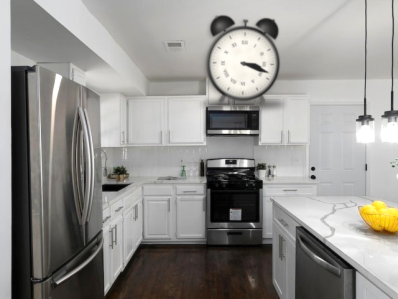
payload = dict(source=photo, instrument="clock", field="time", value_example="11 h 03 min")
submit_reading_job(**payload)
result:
3 h 18 min
